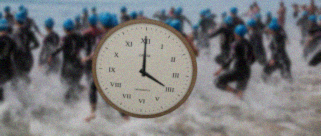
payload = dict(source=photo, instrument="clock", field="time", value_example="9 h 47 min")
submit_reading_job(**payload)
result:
4 h 00 min
